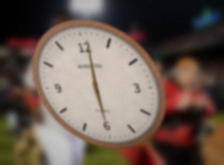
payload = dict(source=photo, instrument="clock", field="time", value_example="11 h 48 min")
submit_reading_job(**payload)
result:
6 h 01 min
